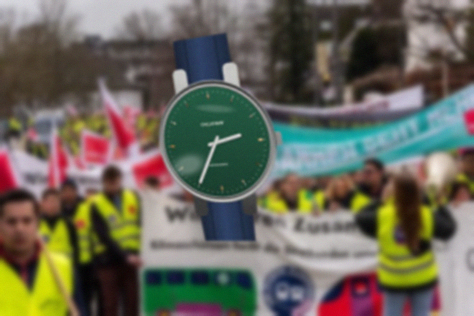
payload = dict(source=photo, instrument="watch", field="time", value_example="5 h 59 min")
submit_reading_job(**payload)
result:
2 h 35 min
